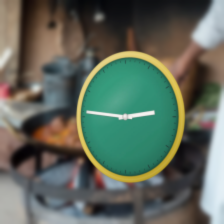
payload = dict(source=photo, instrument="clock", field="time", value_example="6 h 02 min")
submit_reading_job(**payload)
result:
2 h 46 min
